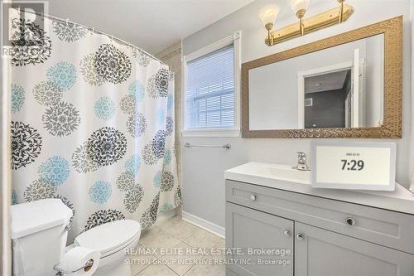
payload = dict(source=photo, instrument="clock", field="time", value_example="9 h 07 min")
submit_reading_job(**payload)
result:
7 h 29 min
